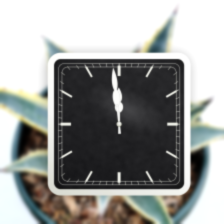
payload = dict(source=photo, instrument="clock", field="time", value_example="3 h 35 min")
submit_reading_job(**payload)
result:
11 h 59 min
